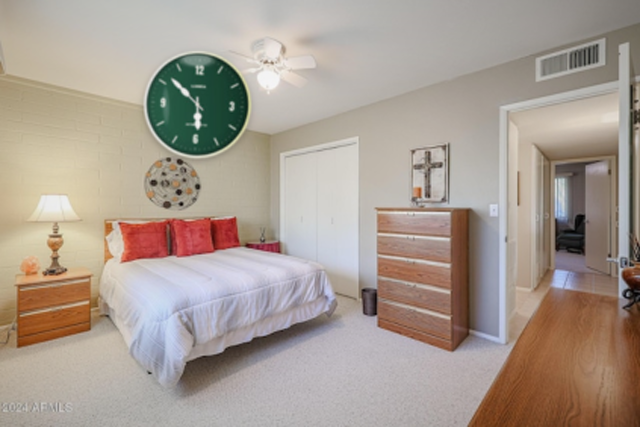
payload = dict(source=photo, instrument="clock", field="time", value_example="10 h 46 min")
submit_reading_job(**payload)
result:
5 h 52 min
